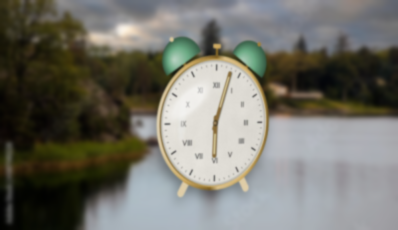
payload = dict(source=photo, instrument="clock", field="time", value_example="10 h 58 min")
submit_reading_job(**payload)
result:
6 h 03 min
